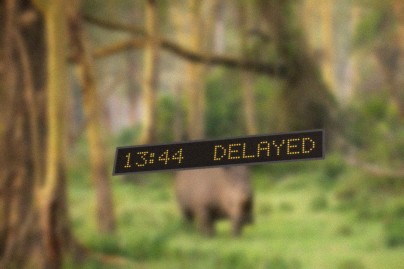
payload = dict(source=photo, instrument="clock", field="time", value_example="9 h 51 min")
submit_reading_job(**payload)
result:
13 h 44 min
